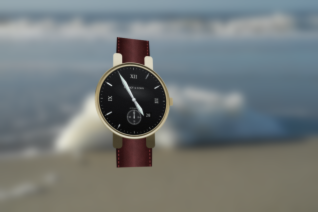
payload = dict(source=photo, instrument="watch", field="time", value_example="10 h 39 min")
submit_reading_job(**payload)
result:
4 h 55 min
